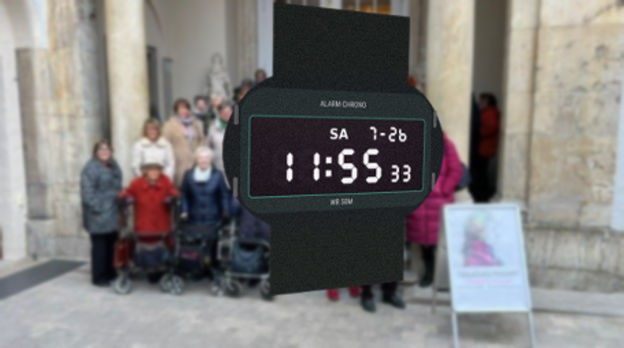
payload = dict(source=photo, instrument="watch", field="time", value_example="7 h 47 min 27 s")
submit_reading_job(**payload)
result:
11 h 55 min 33 s
